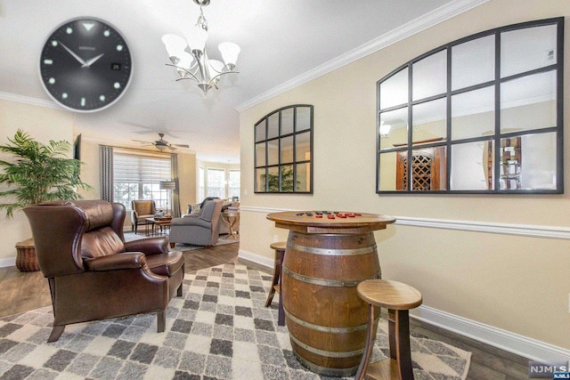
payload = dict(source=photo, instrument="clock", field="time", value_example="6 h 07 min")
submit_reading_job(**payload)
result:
1 h 51 min
